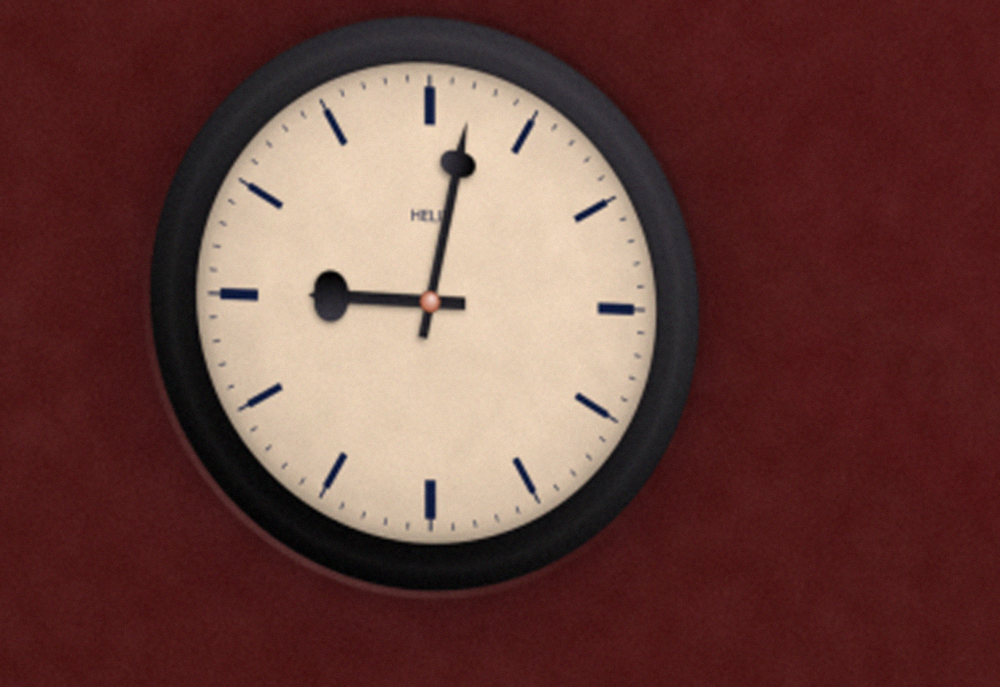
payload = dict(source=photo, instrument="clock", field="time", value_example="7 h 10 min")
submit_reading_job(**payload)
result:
9 h 02 min
